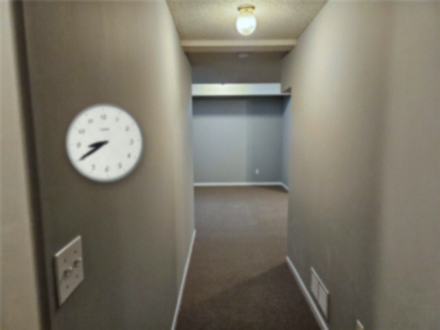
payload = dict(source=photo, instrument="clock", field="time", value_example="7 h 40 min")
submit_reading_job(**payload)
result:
8 h 40 min
